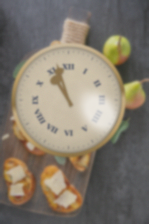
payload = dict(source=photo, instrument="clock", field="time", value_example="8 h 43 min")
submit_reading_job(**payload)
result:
10 h 57 min
